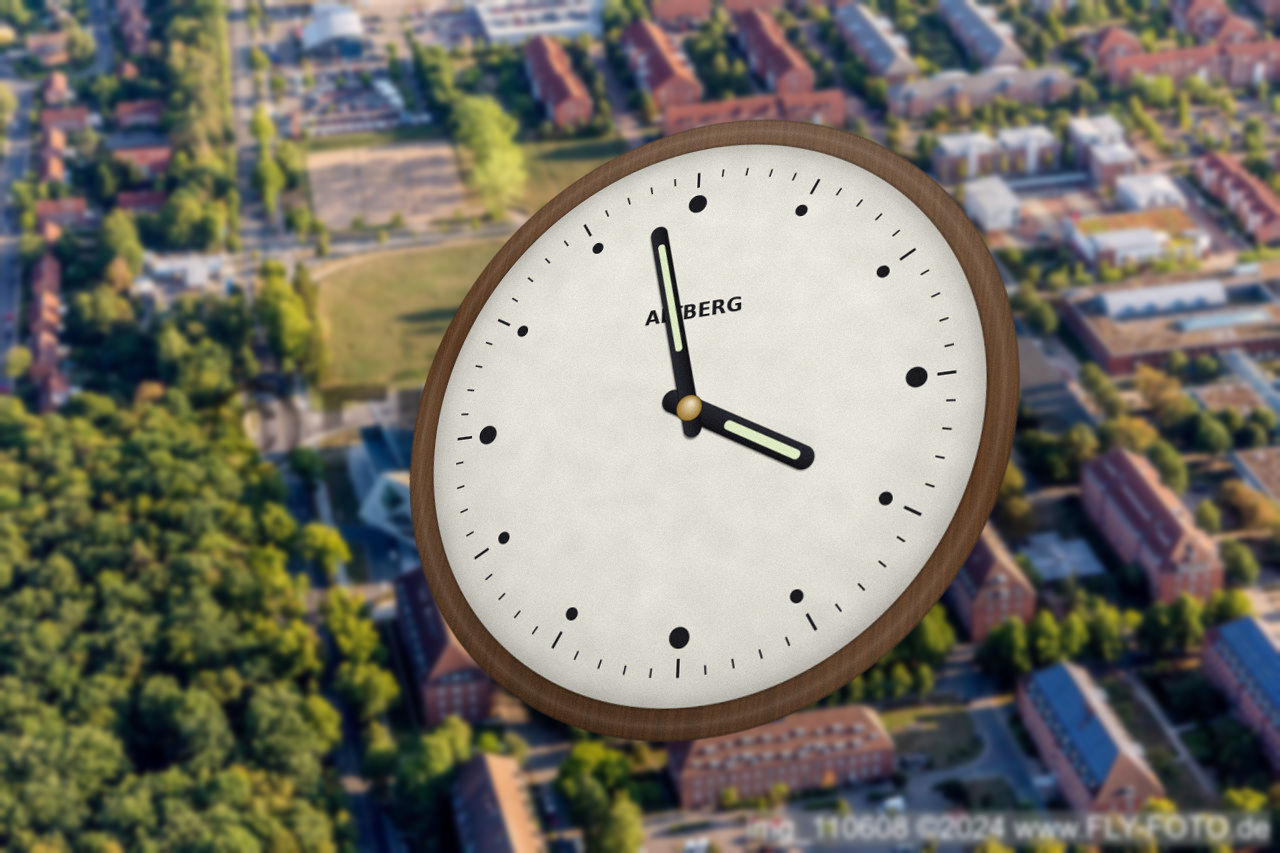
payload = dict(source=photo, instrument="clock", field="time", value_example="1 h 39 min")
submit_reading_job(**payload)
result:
3 h 58 min
